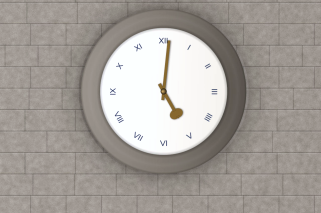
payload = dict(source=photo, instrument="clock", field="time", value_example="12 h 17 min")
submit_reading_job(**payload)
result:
5 h 01 min
